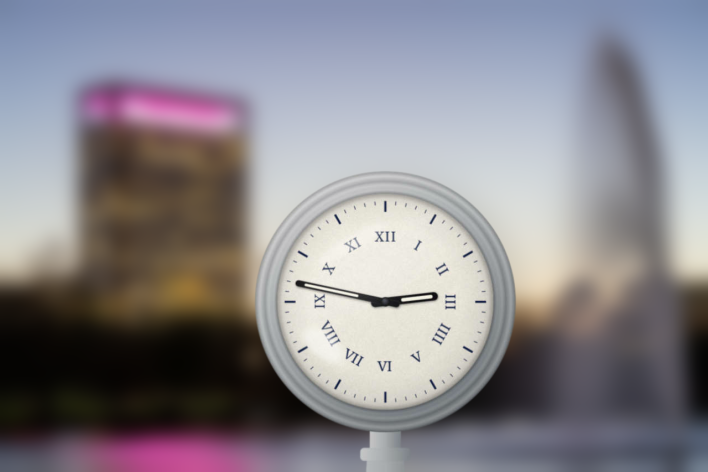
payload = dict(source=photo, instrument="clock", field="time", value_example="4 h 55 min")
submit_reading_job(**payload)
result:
2 h 47 min
